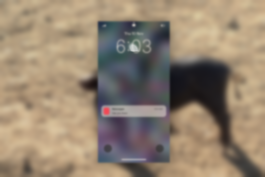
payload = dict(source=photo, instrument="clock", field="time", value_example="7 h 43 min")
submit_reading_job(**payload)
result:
6 h 03 min
